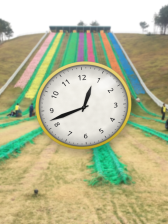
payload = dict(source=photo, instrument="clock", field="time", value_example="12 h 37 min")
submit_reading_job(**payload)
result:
12 h 42 min
